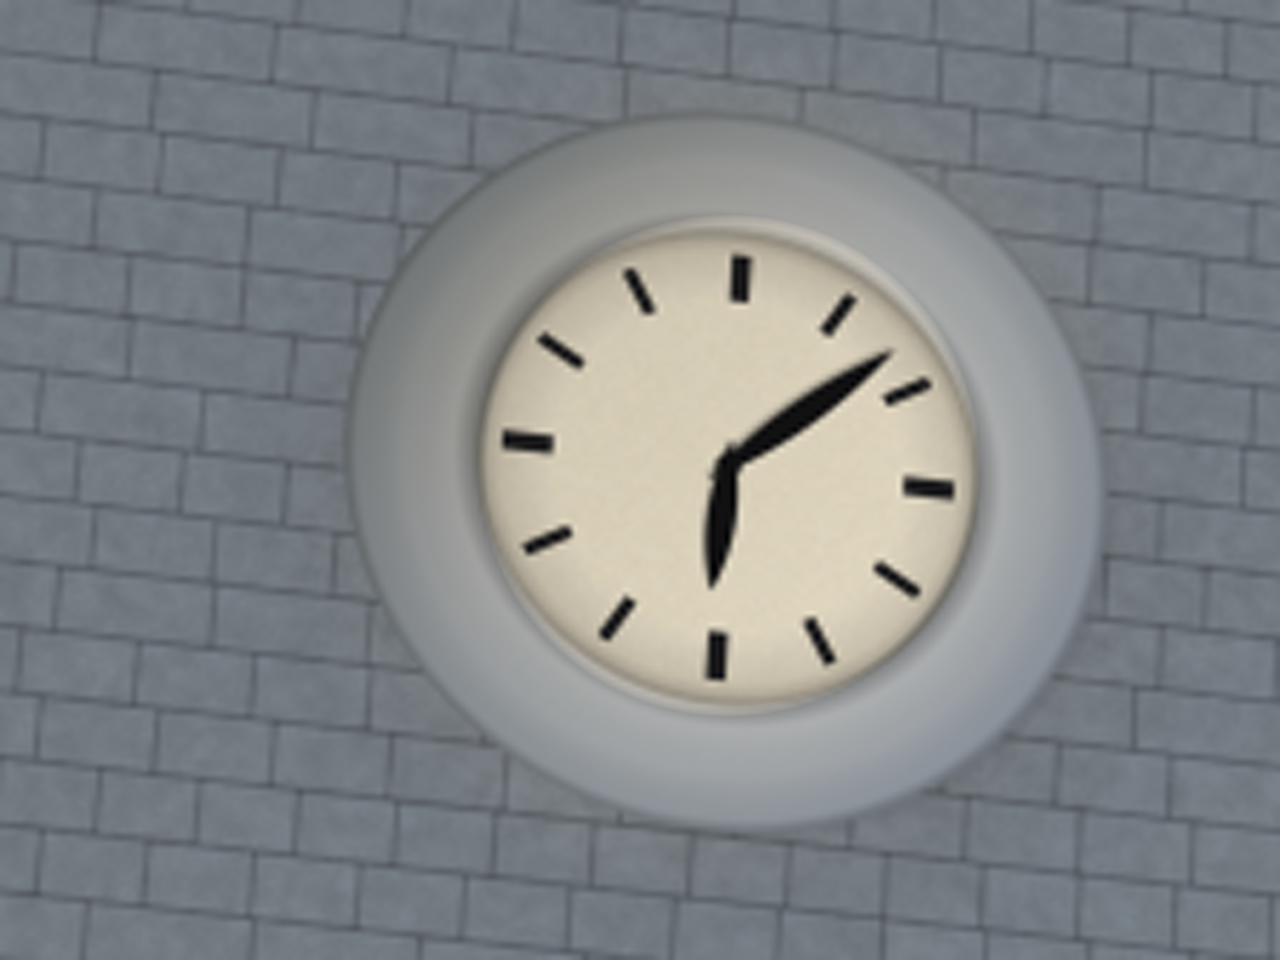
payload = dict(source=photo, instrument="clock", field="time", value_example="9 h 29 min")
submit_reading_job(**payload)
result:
6 h 08 min
